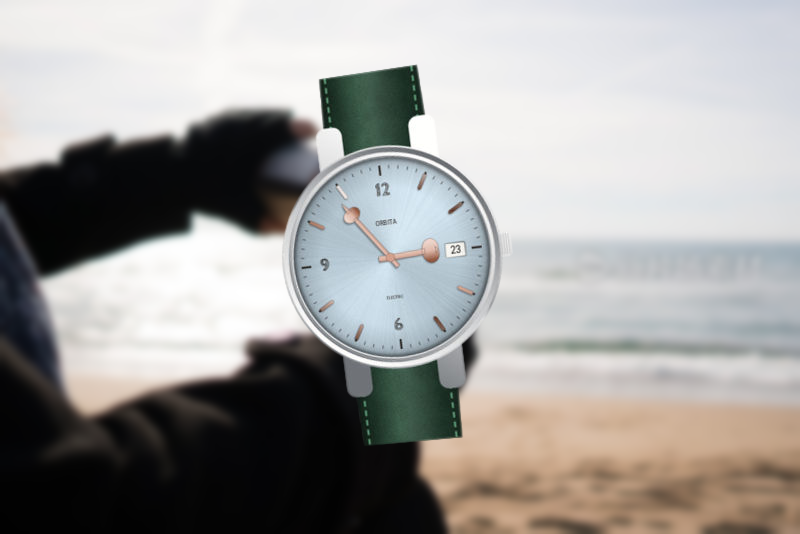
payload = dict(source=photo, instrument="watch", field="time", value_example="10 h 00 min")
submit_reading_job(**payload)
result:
2 h 54 min
